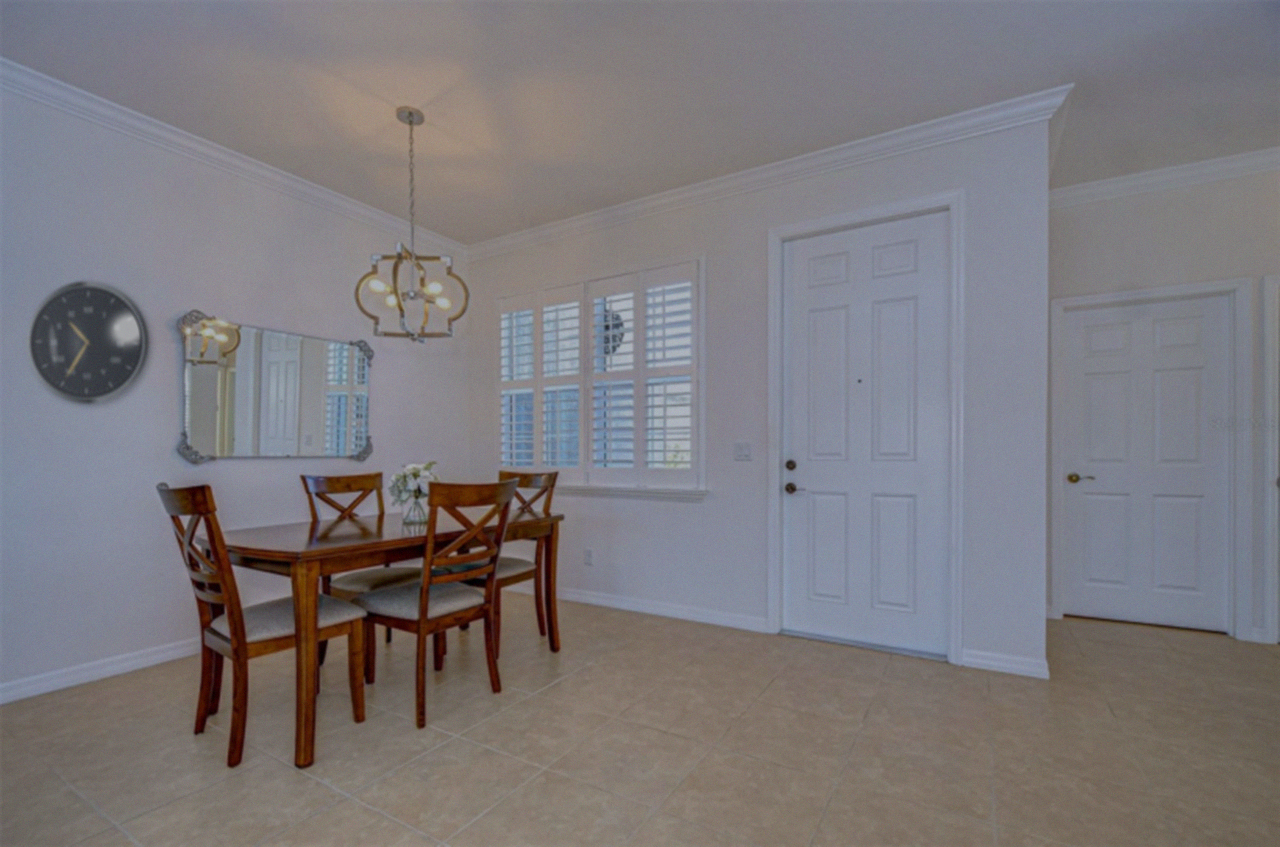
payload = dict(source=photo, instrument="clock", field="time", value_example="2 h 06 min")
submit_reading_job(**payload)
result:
10 h 35 min
